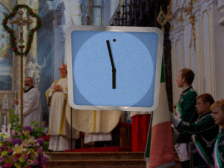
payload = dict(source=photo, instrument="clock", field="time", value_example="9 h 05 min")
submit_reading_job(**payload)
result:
5 h 58 min
